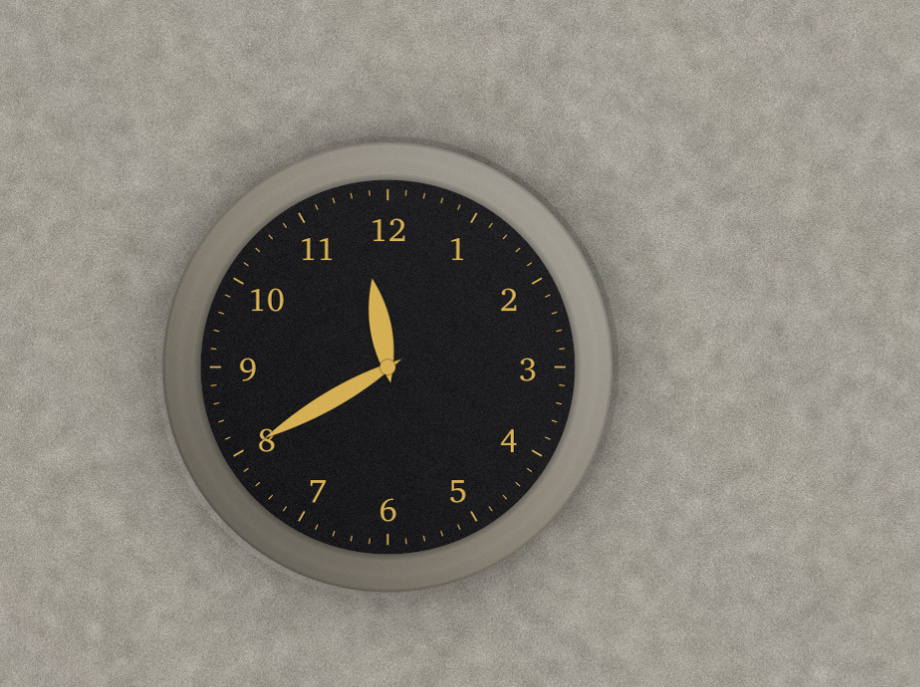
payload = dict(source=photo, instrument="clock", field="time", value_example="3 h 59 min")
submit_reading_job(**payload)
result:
11 h 40 min
